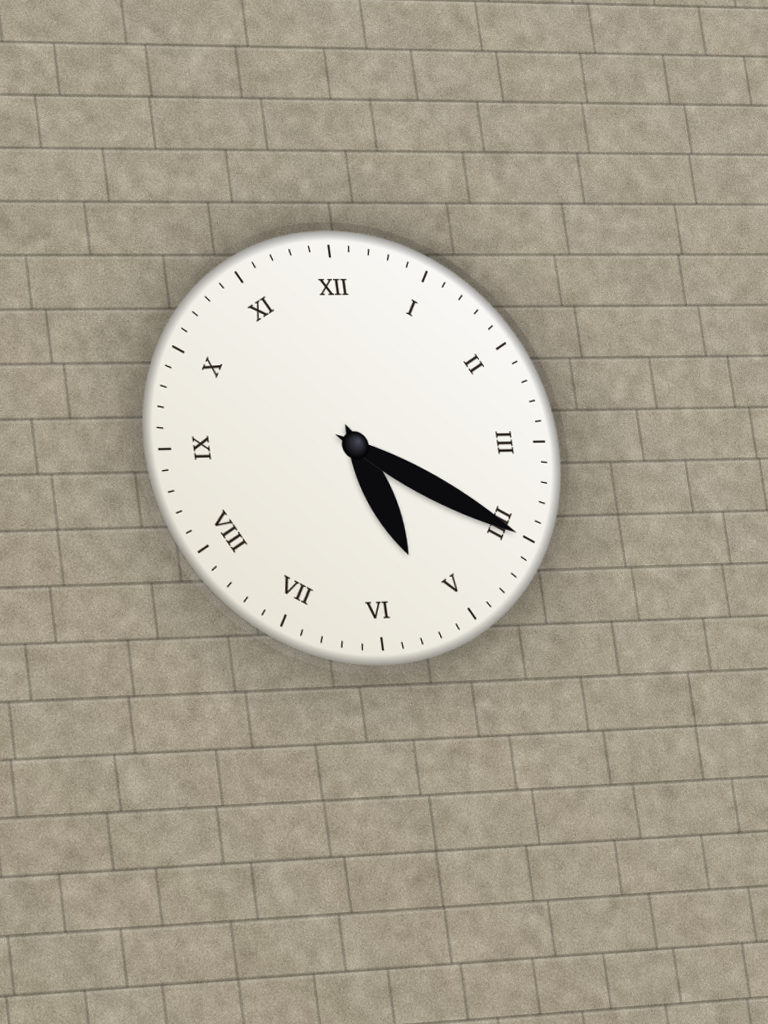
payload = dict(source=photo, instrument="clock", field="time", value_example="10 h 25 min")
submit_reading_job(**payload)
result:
5 h 20 min
